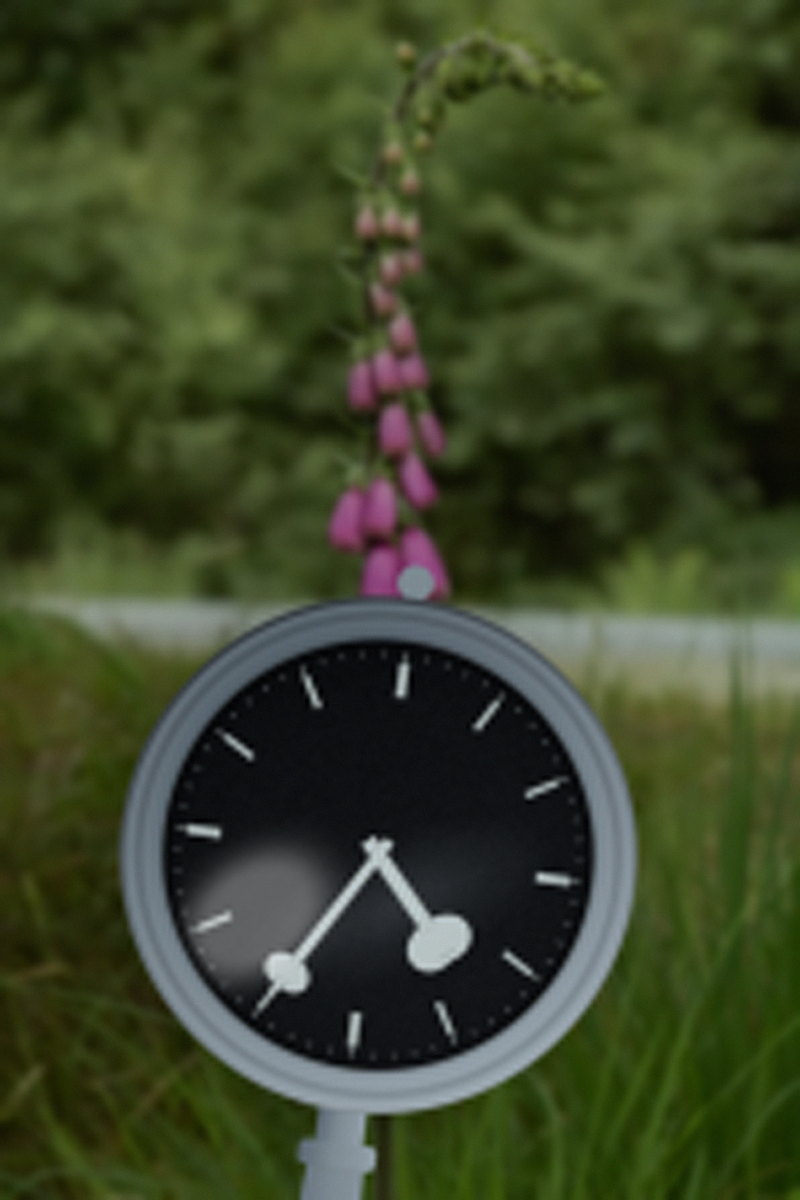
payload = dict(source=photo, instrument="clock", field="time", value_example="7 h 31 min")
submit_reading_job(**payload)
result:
4 h 35 min
